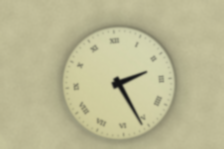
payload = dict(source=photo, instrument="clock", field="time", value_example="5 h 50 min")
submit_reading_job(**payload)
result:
2 h 26 min
